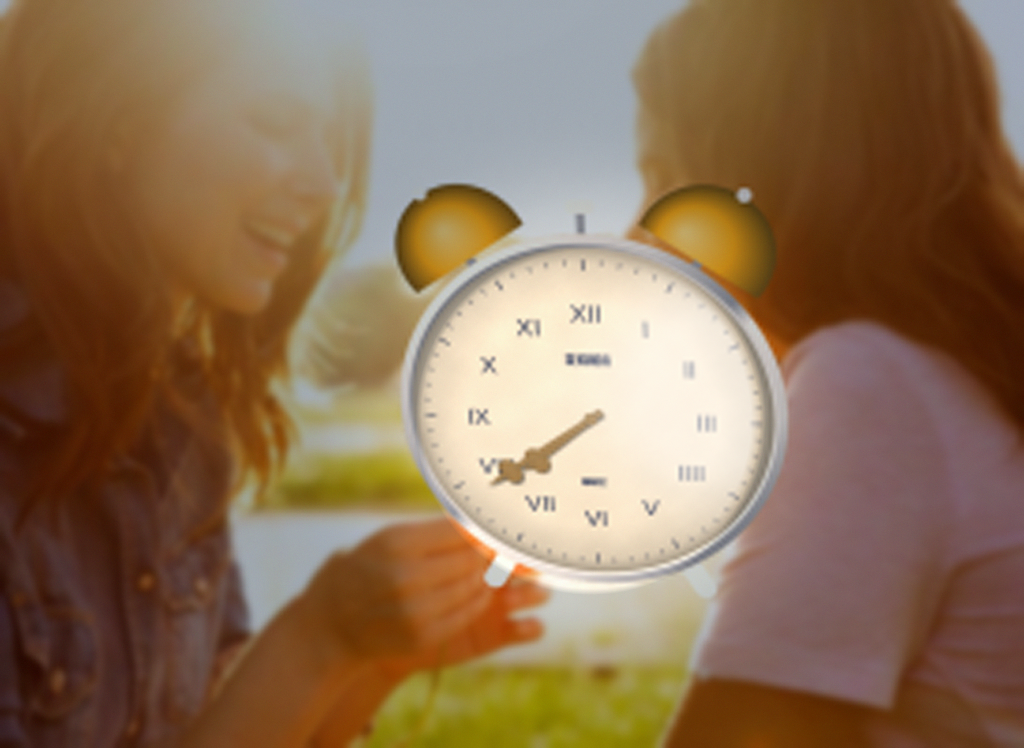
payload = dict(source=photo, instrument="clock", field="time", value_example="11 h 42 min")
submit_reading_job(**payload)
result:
7 h 39 min
